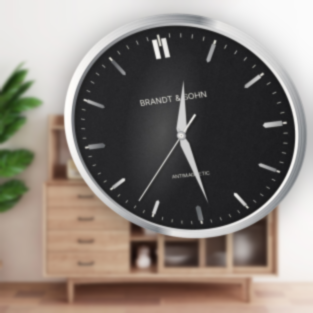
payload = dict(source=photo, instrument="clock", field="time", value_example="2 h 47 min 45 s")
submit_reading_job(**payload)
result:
12 h 28 min 37 s
